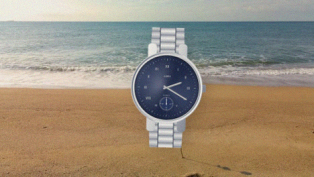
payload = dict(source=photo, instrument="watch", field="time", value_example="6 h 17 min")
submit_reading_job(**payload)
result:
2 h 20 min
